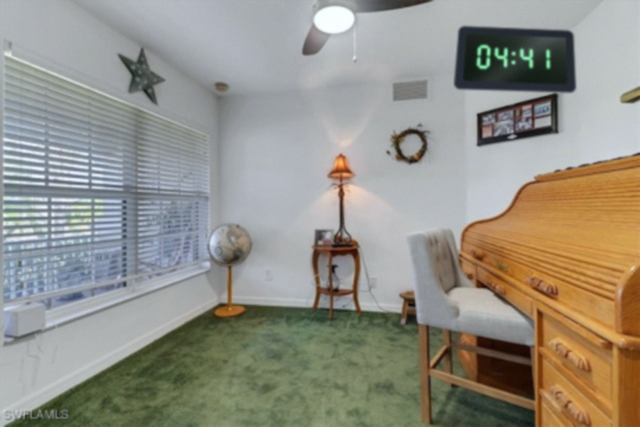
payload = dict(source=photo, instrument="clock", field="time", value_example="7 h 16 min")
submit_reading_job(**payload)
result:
4 h 41 min
